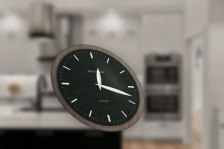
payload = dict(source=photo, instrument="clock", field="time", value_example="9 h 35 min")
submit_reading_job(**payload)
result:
12 h 18 min
